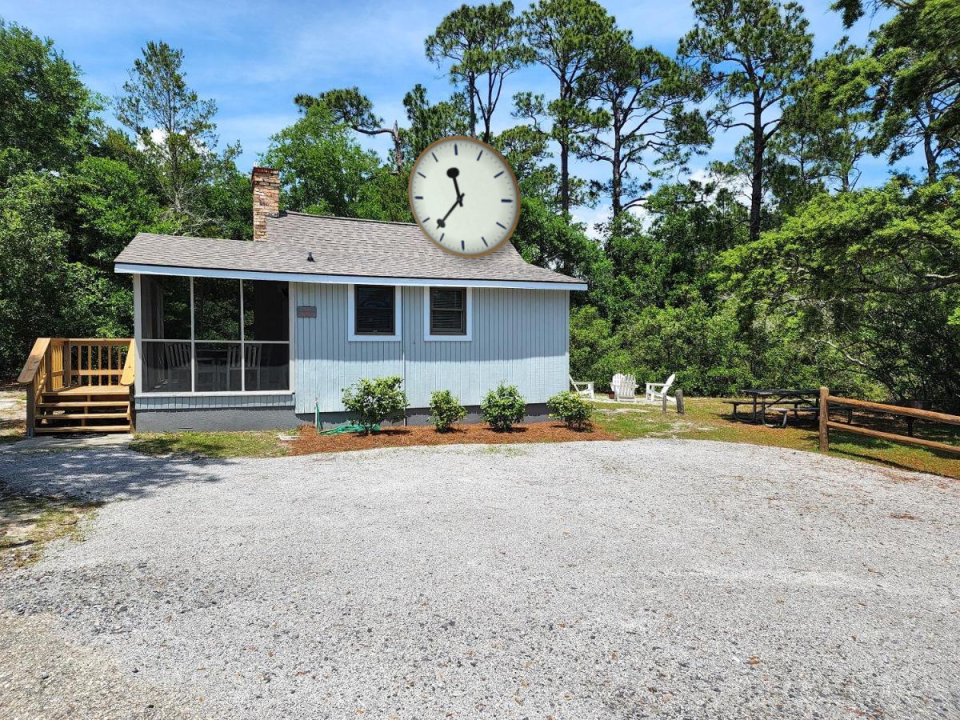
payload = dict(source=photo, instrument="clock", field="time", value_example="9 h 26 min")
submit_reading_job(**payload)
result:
11 h 37 min
